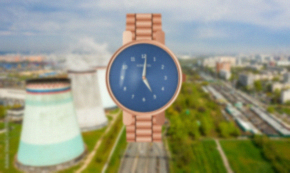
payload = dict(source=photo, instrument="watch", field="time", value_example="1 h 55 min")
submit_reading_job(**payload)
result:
5 h 01 min
